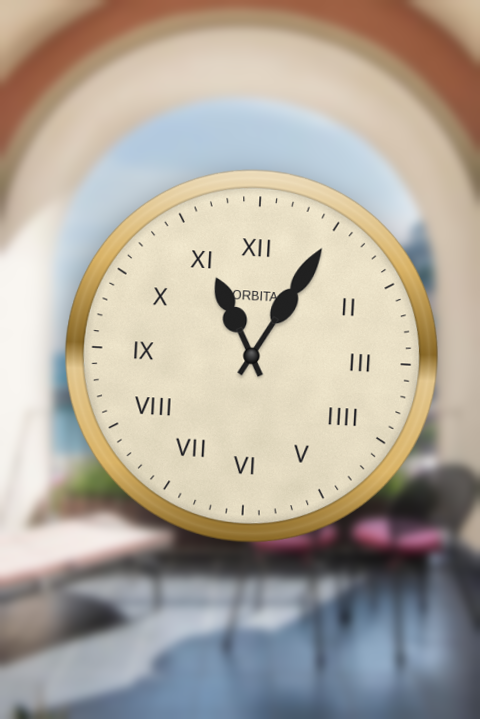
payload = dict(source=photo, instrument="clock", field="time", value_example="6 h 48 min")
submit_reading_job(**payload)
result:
11 h 05 min
